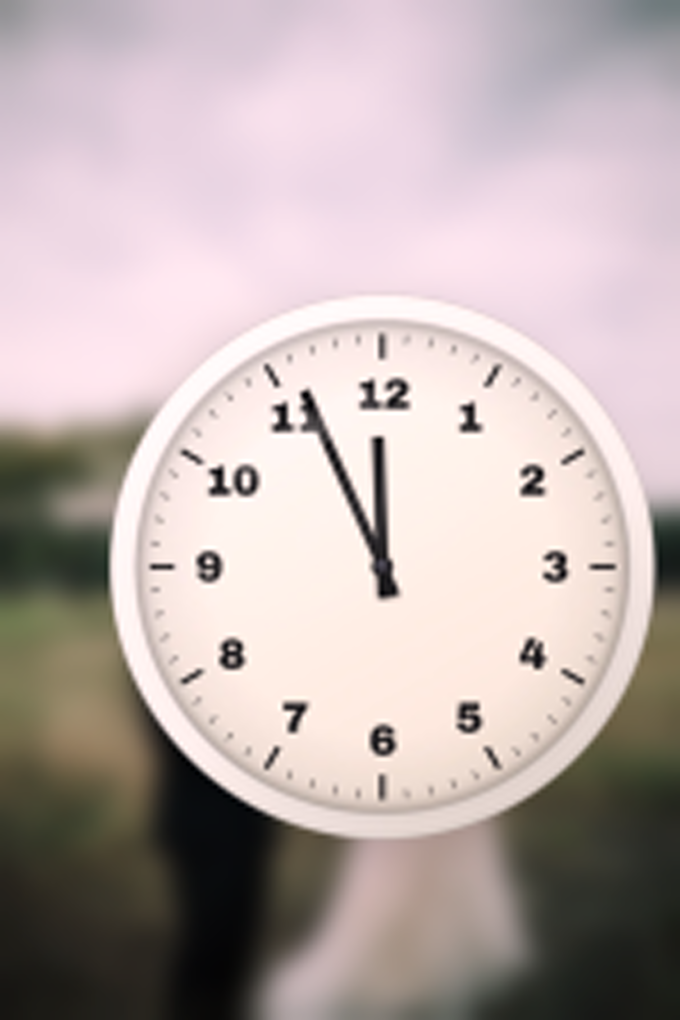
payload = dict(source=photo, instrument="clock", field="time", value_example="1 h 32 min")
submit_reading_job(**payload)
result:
11 h 56 min
